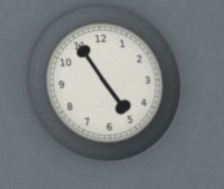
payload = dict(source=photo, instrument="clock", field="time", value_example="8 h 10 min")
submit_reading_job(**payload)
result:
4 h 55 min
